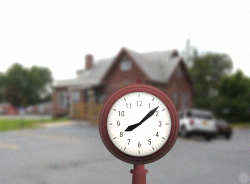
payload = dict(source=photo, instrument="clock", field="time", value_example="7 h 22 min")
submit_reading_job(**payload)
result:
8 h 08 min
